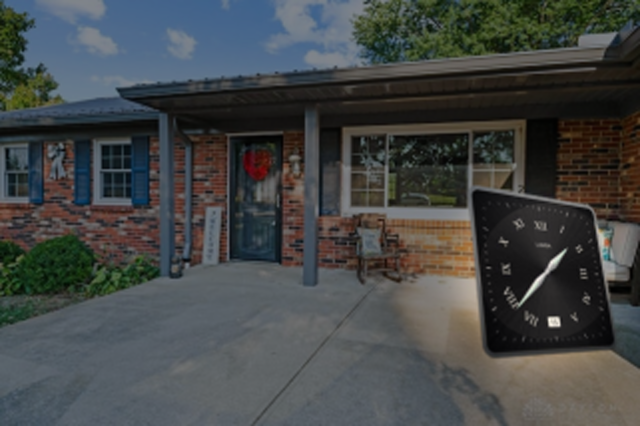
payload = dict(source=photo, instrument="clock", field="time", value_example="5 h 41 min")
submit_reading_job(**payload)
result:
1 h 38 min
